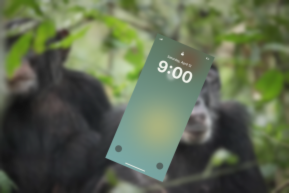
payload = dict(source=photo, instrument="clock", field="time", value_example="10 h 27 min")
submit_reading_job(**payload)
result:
9 h 00 min
